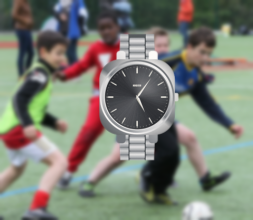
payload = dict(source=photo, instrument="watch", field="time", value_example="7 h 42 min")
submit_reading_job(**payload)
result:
5 h 06 min
